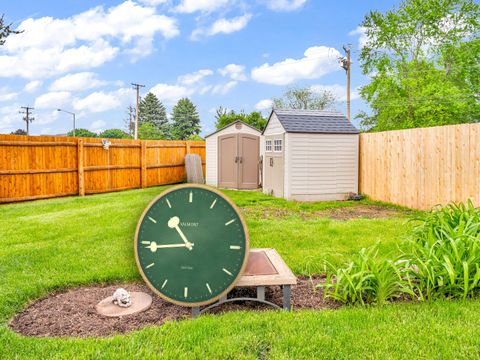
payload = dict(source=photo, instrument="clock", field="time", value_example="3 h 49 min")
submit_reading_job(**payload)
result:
10 h 44 min
